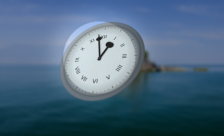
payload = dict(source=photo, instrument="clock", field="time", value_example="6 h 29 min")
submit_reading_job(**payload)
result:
12 h 58 min
